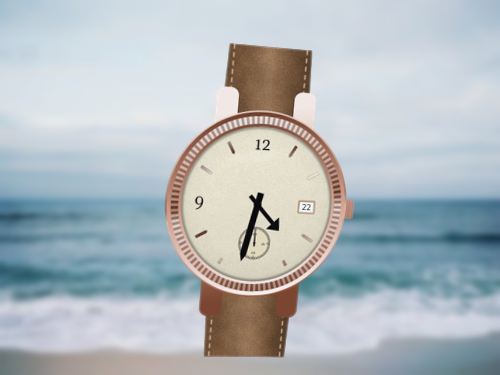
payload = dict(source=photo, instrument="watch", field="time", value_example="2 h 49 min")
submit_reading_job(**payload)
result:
4 h 32 min
